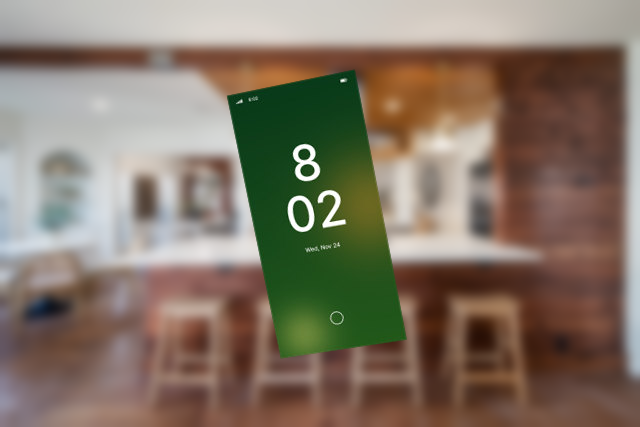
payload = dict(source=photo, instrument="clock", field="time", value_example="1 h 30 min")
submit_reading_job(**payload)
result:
8 h 02 min
